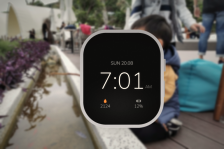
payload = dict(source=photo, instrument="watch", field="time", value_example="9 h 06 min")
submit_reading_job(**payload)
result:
7 h 01 min
